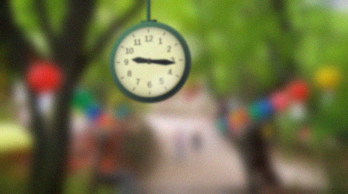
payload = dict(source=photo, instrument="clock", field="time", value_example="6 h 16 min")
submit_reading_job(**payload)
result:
9 h 16 min
